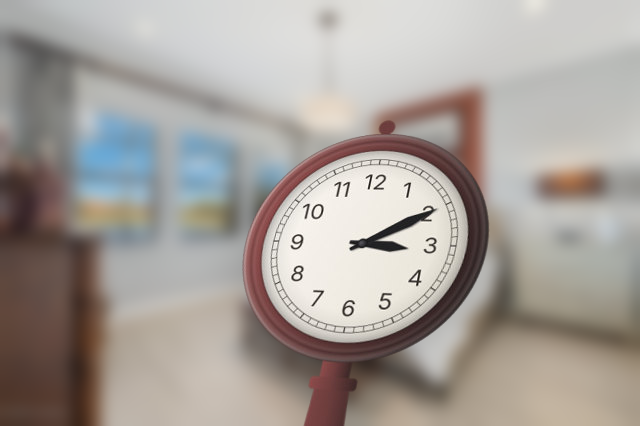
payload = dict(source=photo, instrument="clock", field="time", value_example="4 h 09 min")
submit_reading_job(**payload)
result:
3 h 10 min
